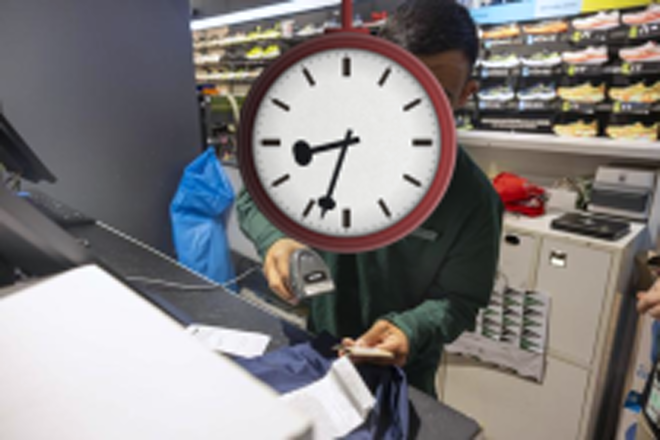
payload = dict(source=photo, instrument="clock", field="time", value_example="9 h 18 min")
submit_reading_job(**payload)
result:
8 h 33 min
